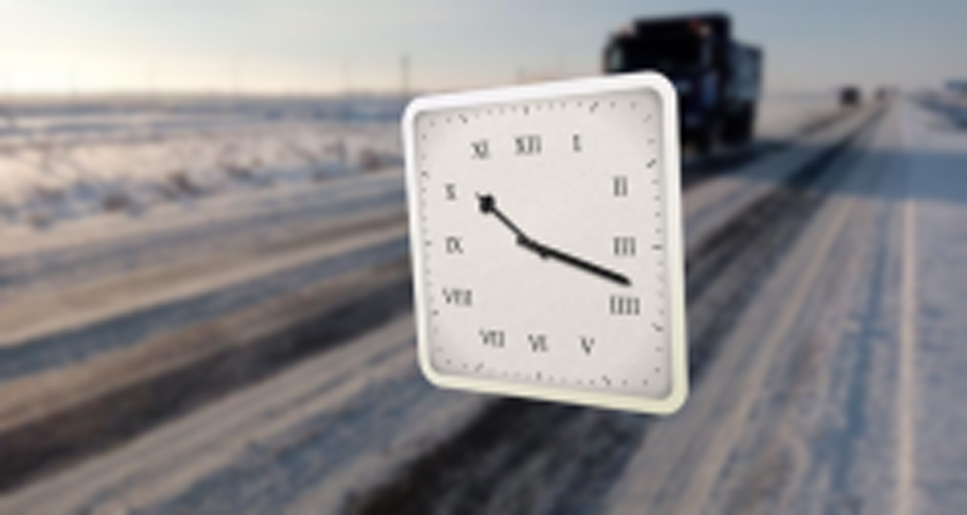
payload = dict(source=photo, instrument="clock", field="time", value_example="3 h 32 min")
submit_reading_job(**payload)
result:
10 h 18 min
